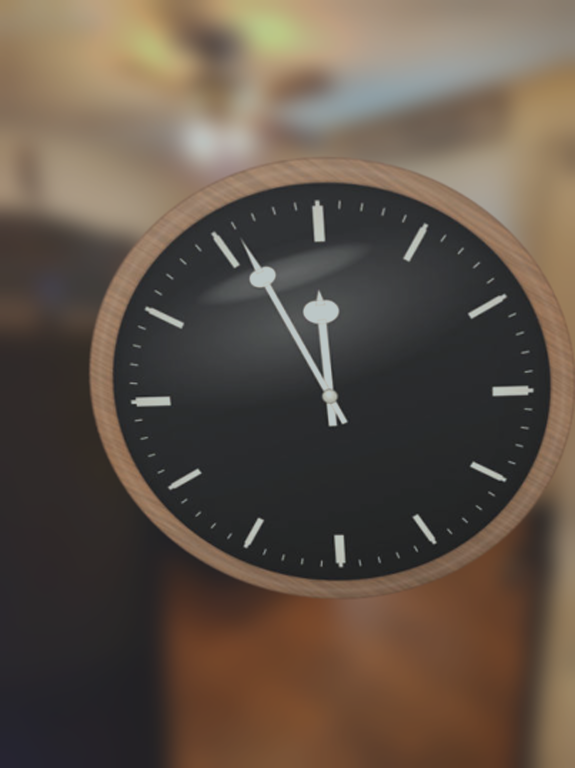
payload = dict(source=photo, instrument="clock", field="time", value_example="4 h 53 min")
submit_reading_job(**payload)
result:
11 h 56 min
